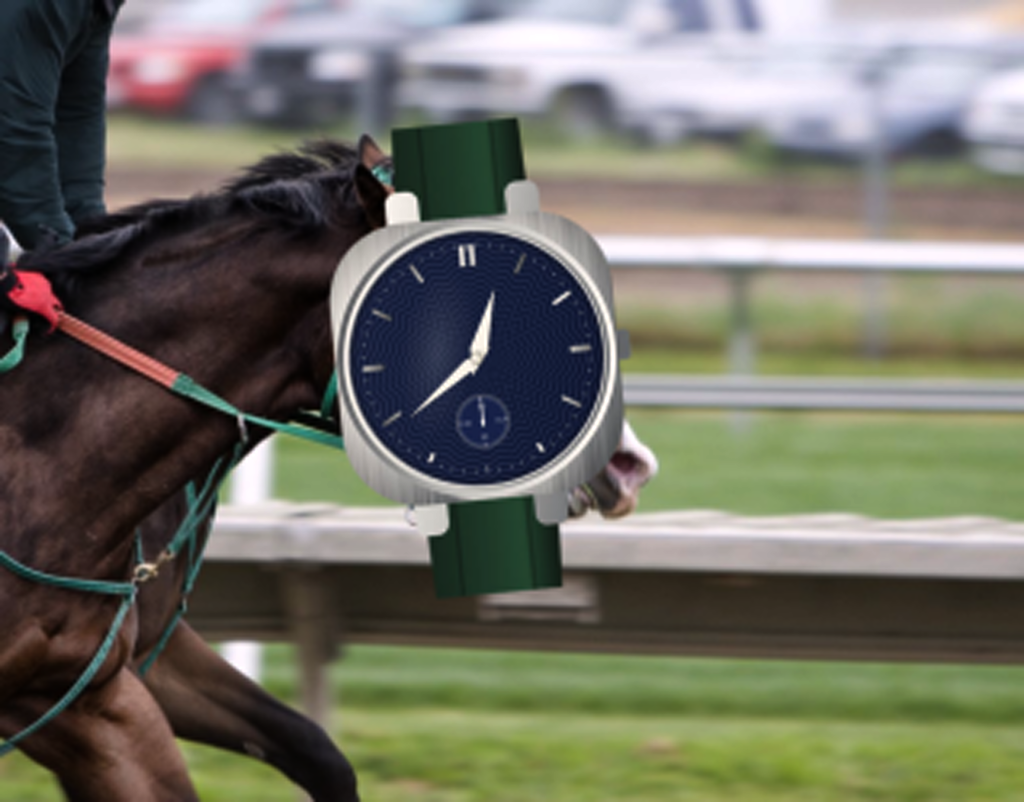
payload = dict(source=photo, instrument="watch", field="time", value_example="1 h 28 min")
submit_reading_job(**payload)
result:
12 h 39 min
